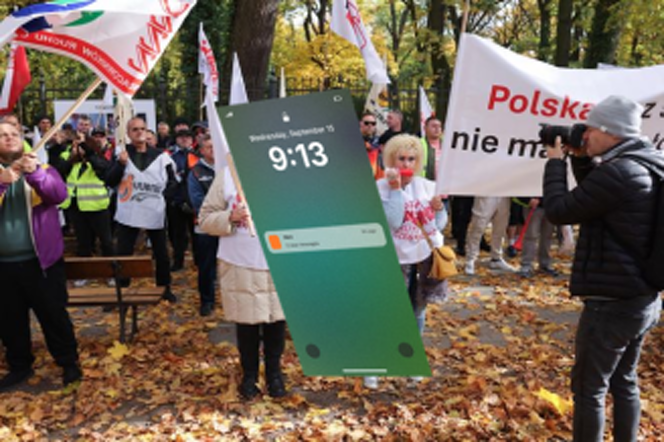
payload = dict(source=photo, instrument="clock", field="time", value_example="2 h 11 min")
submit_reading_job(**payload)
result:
9 h 13 min
